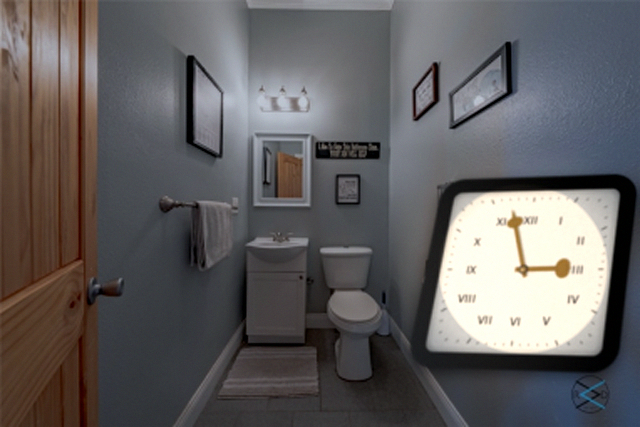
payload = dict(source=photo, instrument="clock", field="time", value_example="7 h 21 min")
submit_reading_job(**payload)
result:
2 h 57 min
